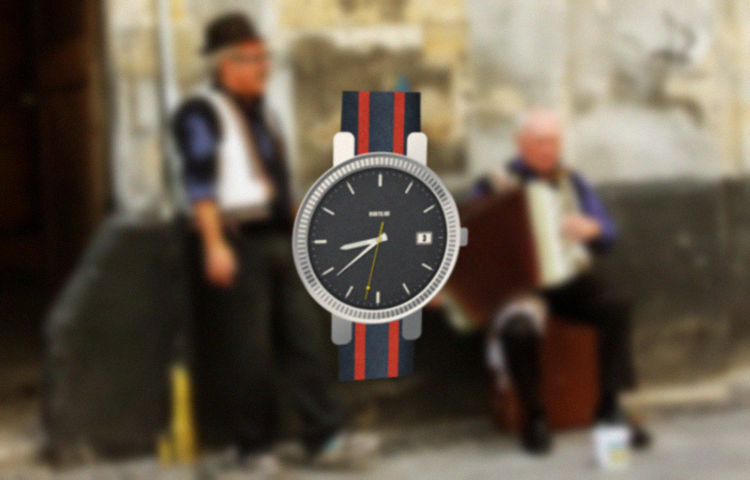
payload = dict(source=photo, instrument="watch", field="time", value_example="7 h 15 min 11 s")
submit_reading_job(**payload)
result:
8 h 38 min 32 s
